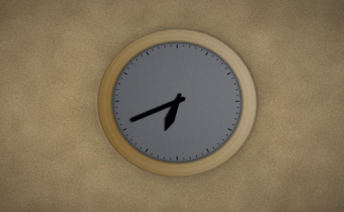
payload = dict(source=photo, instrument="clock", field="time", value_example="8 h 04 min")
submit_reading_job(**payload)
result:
6 h 41 min
